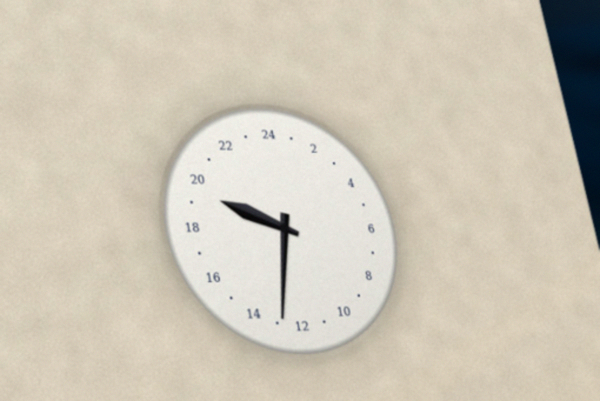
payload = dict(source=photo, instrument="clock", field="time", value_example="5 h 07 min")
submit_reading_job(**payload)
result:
19 h 32 min
